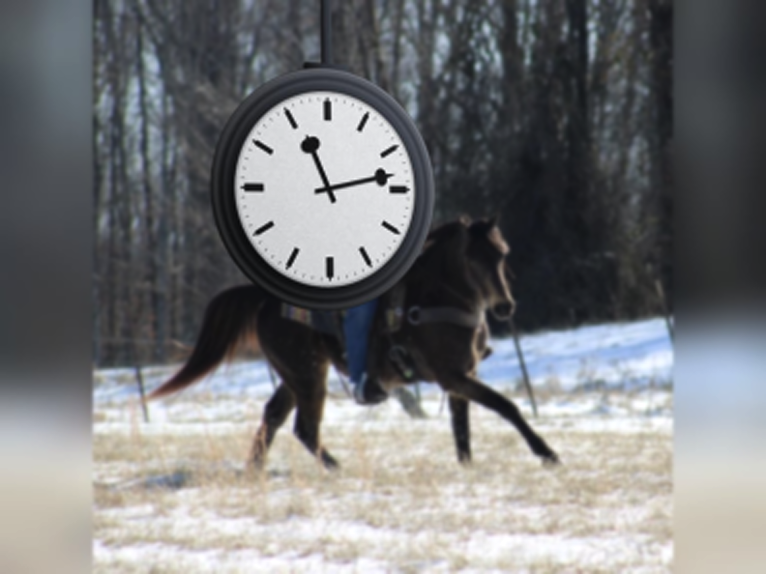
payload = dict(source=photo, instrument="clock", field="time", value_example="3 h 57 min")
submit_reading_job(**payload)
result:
11 h 13 min
